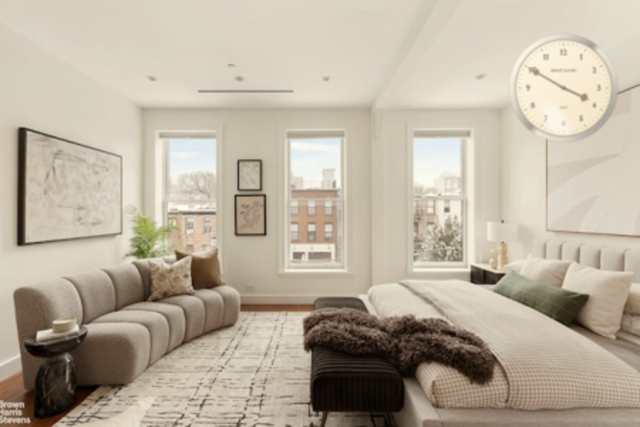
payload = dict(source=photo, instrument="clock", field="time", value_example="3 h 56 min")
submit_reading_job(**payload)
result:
3 h 50 min
